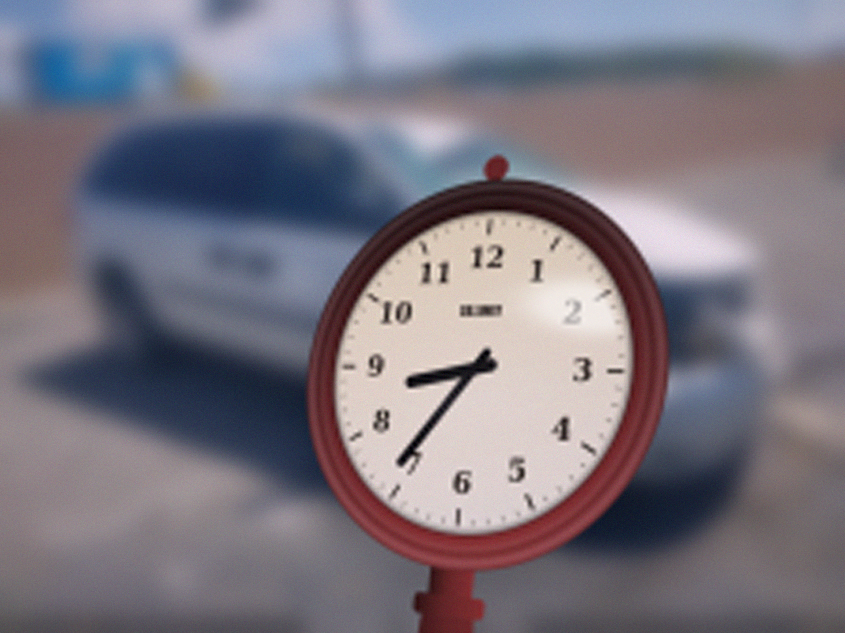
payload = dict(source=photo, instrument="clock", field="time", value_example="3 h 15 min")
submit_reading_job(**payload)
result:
8 h 36 min
